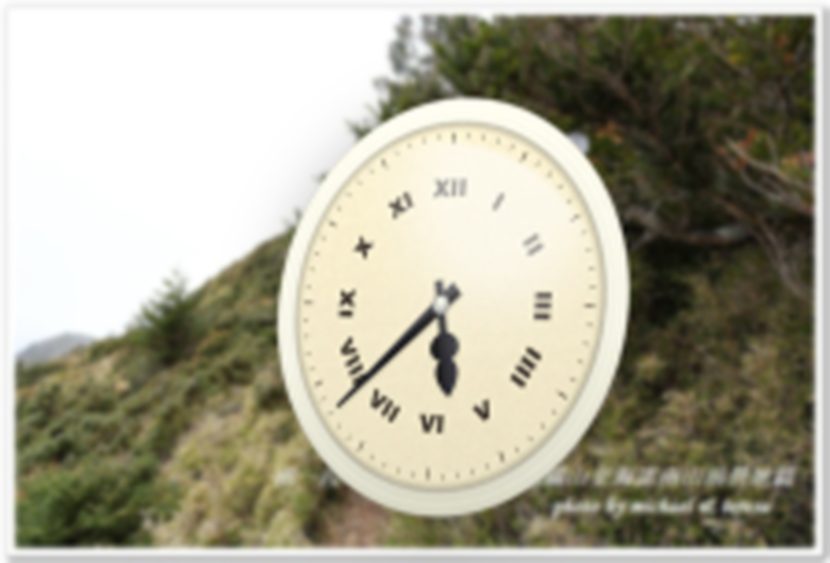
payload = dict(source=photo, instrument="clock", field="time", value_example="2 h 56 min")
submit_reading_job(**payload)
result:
5 h 38 min
